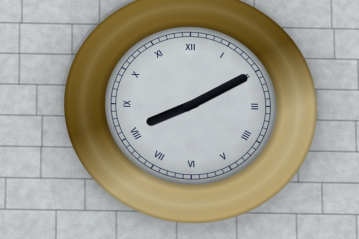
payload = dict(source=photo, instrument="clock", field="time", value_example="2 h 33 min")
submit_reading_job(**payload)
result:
8 h 10 min
